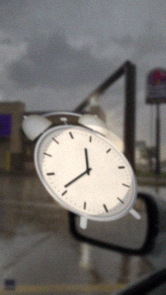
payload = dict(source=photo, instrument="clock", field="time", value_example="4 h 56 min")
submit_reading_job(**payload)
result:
12 h 41 min
